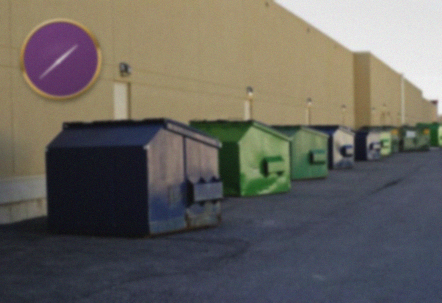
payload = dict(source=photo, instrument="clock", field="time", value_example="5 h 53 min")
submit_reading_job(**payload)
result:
1 h 38 min
